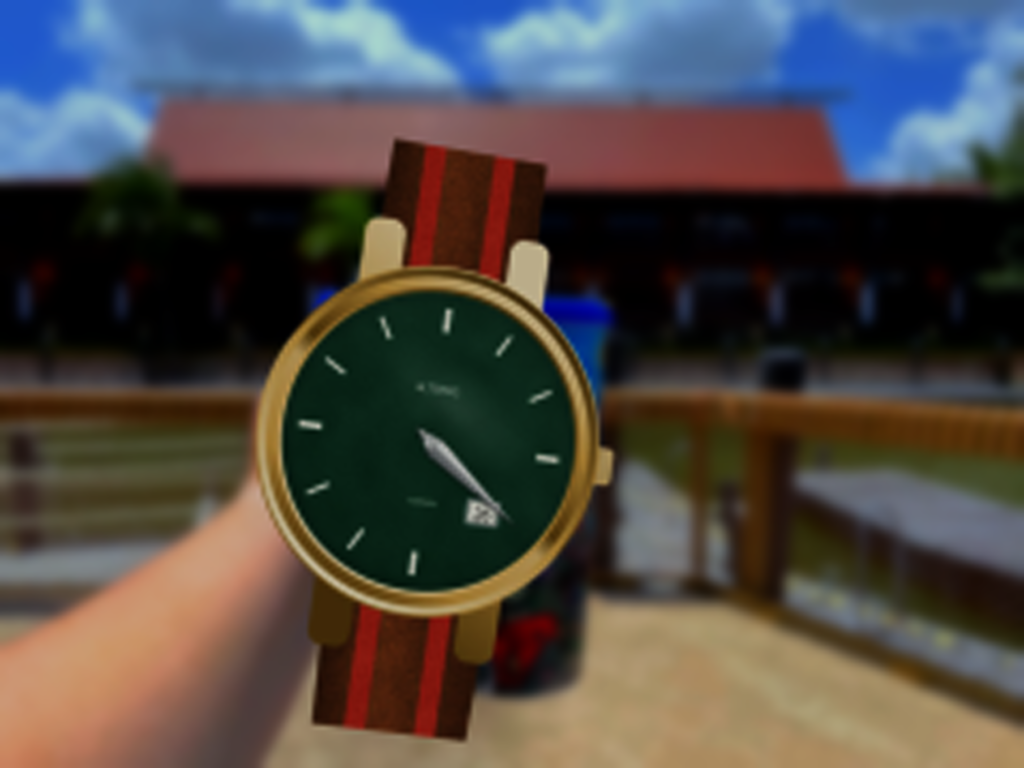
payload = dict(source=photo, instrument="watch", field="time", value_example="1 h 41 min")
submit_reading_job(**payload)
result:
4 h 21 min
